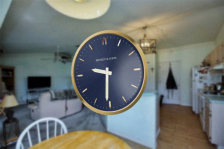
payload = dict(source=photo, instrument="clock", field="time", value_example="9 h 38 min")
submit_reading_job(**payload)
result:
9 h 31 min
